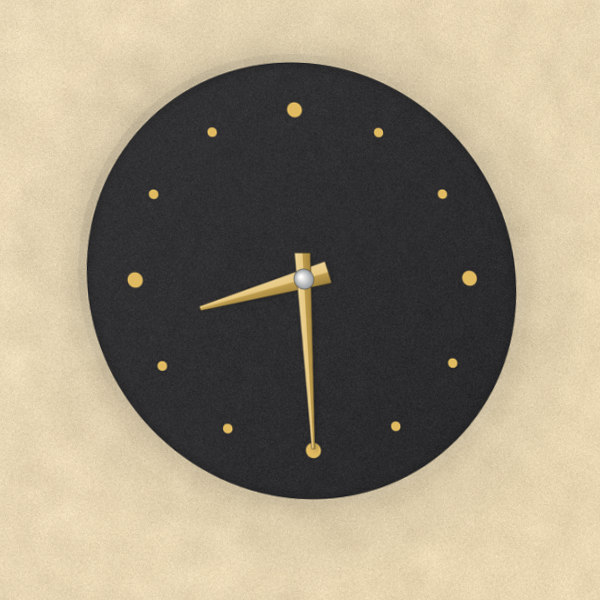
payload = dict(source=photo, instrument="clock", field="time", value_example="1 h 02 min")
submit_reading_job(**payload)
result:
8 h 30 min
